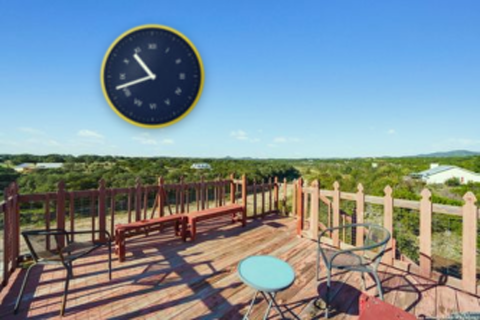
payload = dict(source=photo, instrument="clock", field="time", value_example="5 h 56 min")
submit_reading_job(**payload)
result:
10 h 42 min
